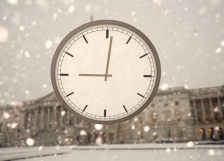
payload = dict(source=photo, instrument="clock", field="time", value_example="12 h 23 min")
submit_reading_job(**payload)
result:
9 h 01 min
